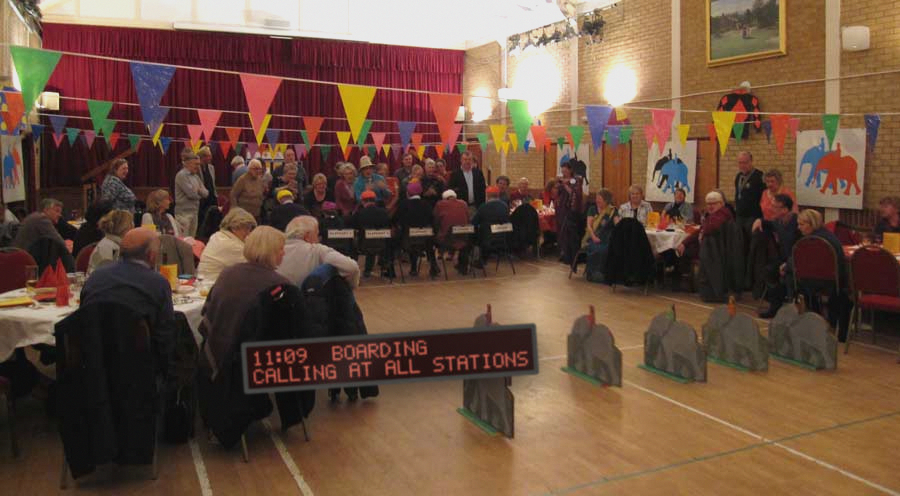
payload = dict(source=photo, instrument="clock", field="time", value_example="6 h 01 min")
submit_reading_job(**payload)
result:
11 h 09 min
